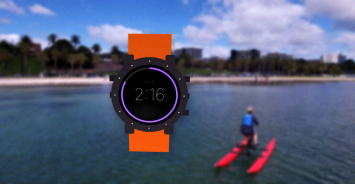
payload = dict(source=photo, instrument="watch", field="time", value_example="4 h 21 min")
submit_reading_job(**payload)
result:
2 h 16 min
